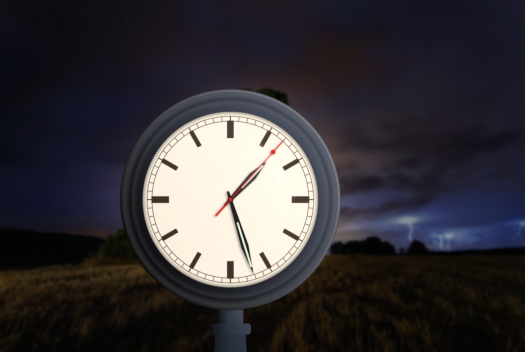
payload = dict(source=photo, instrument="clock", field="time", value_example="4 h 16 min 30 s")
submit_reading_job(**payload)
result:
1 h 27 min 07 s
